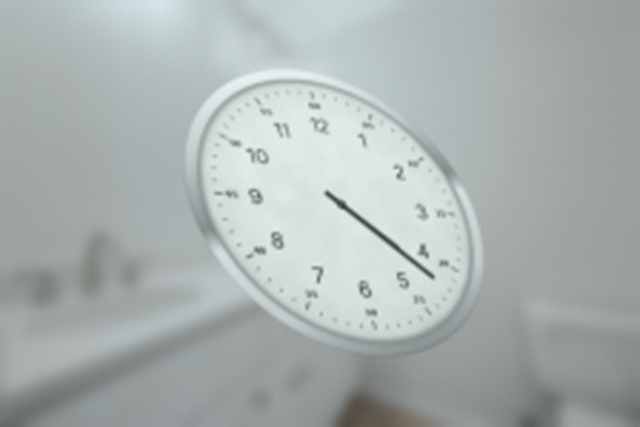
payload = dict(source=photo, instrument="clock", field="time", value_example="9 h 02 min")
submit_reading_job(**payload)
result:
4 h 22 min
